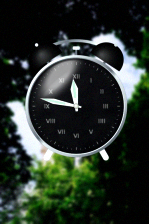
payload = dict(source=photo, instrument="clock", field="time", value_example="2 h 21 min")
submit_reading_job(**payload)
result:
11 h 47 min
